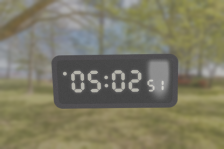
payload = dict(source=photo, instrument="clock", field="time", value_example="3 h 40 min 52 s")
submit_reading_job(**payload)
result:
5 h 02 min 51 s
